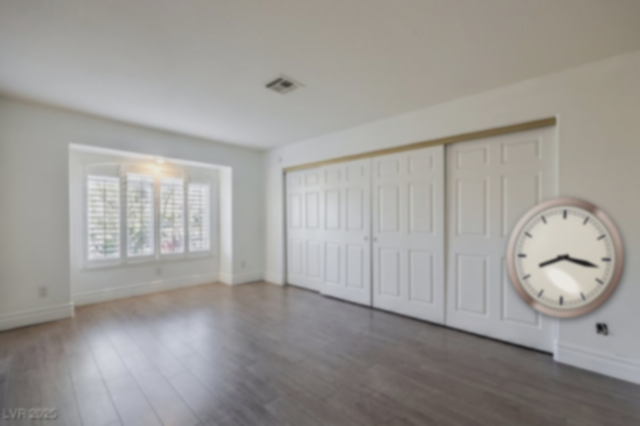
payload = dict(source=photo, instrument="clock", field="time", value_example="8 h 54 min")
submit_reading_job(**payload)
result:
8 h 17 min
